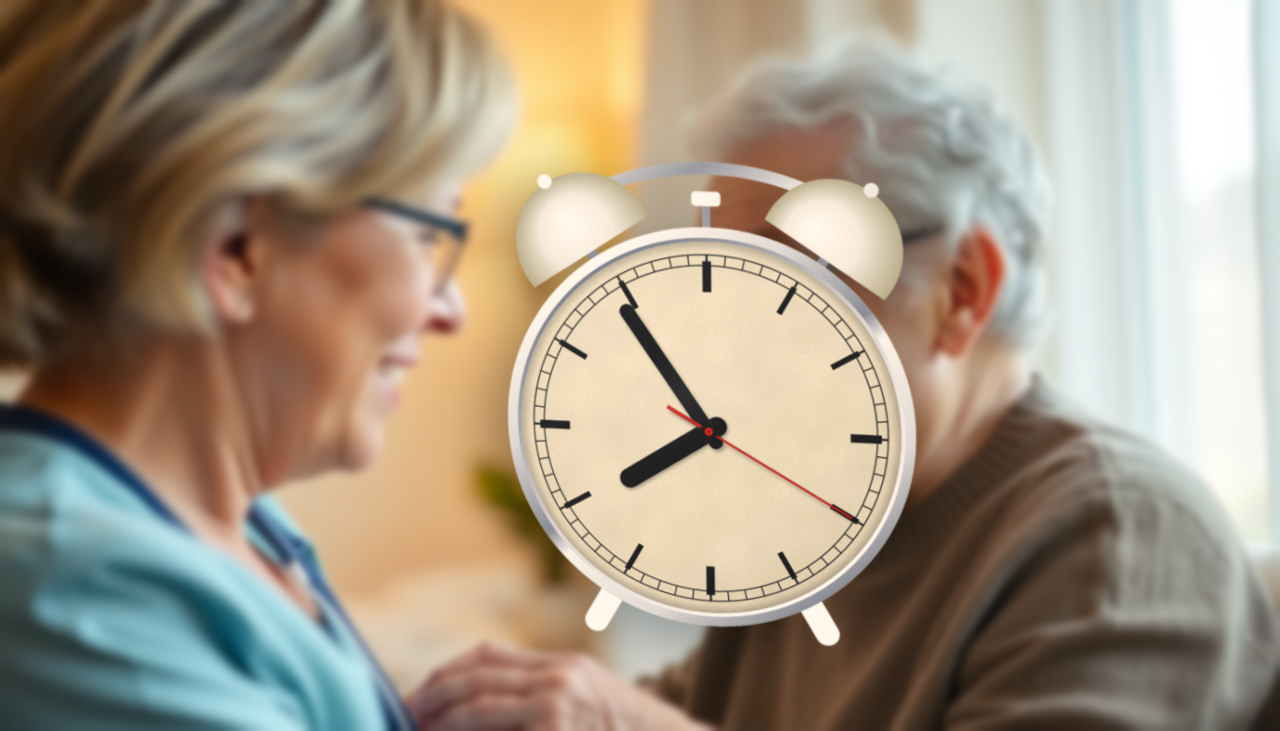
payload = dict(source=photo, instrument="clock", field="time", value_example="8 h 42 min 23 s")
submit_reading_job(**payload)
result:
7 h 54 min 20 s
